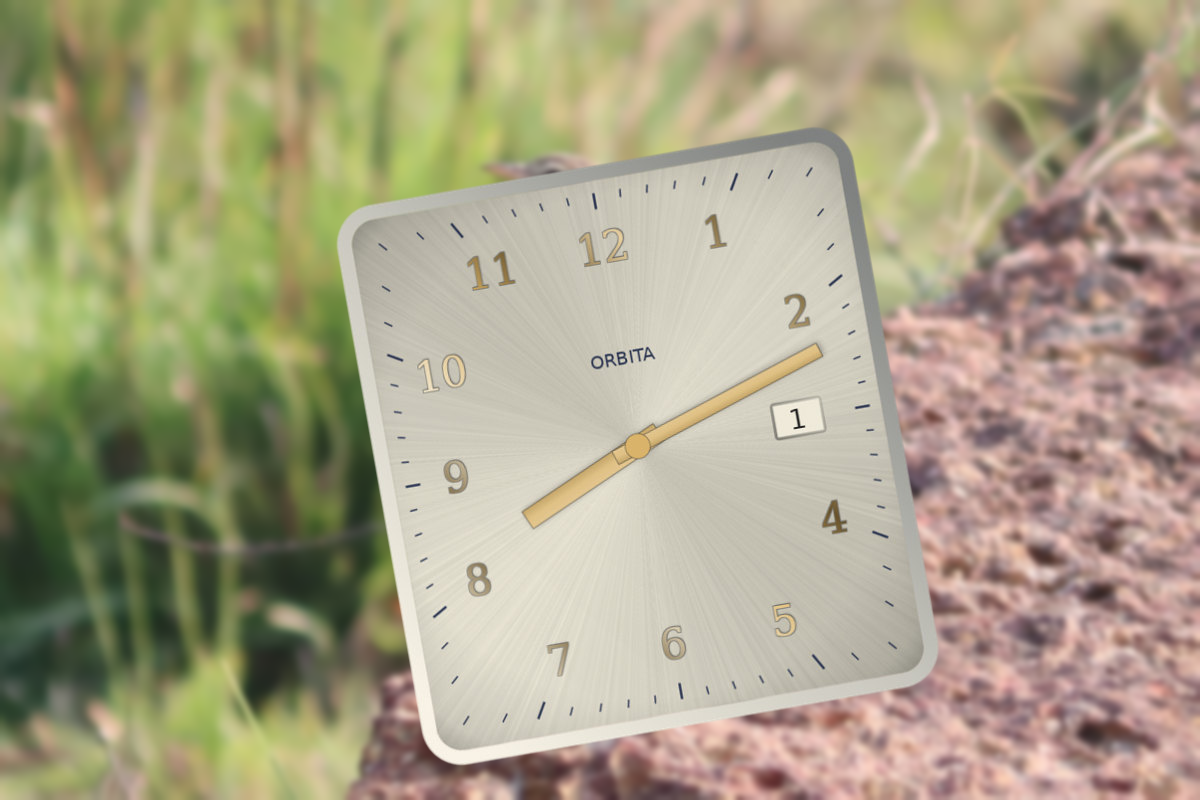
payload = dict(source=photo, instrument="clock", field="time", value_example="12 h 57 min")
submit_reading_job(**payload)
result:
8 h 12 min
